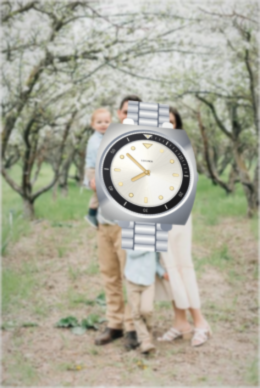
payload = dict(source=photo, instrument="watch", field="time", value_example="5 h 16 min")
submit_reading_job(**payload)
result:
7 h 52 min
